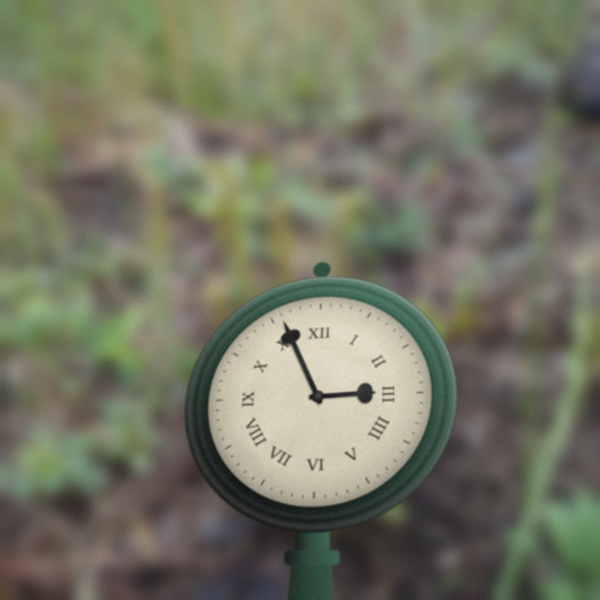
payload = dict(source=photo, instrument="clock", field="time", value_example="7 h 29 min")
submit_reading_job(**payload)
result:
2 h 56 min
